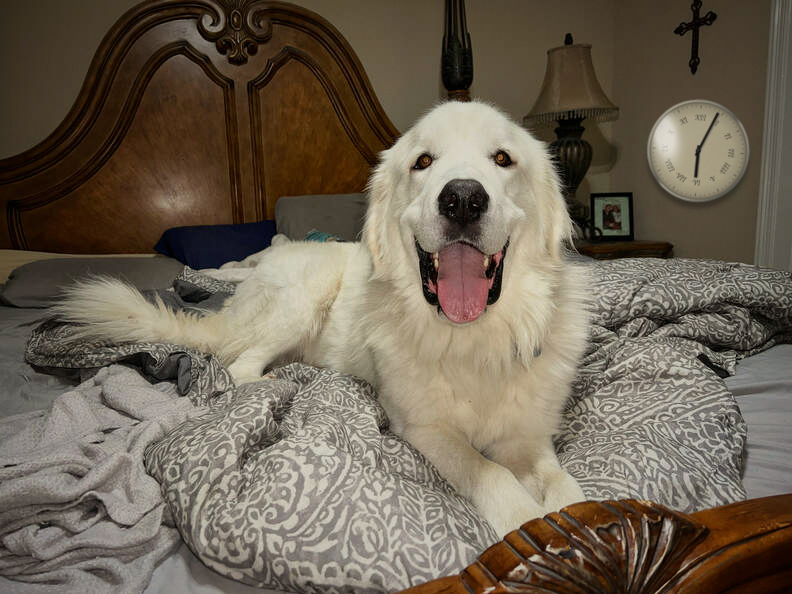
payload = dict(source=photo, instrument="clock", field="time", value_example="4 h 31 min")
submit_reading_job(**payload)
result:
6 h 04 min
